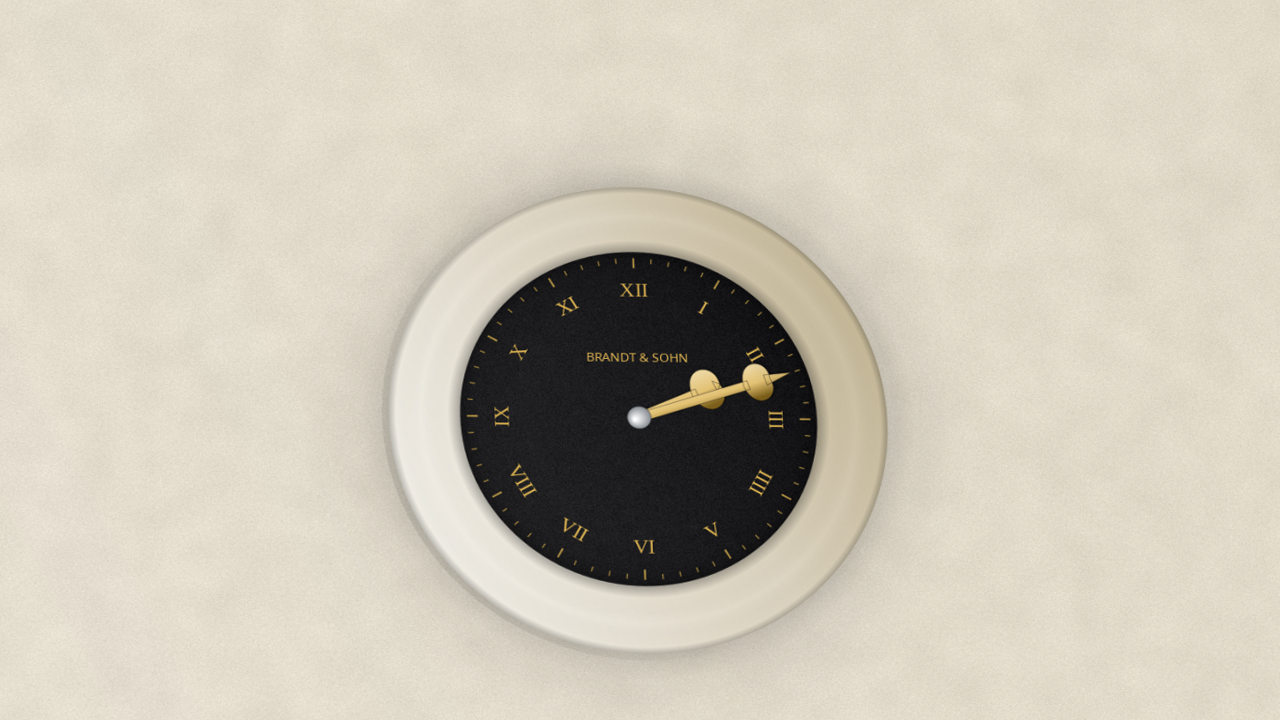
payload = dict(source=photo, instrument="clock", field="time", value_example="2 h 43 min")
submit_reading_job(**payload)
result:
2 h 12 min
